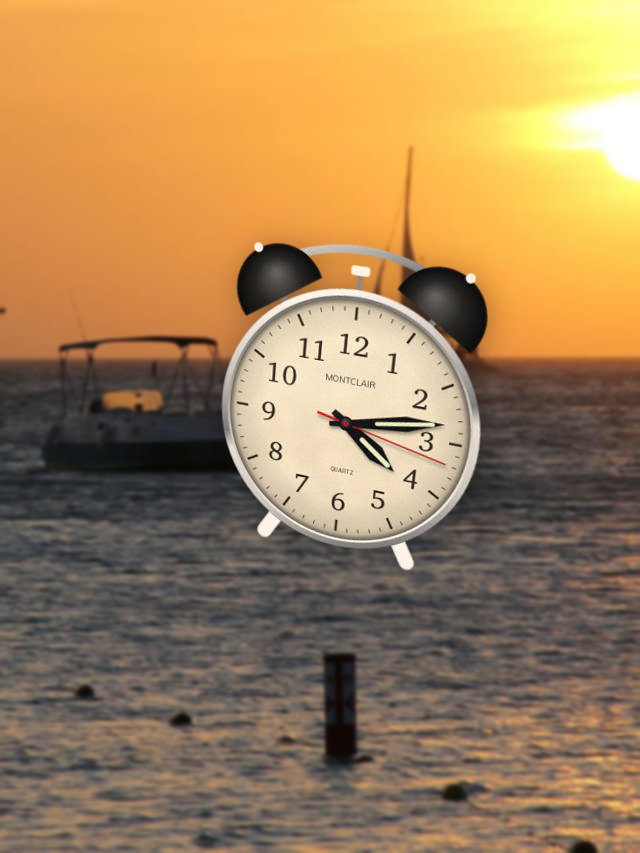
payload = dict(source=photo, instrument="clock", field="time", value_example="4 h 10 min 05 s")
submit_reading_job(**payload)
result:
4 h 13 min 17 s
